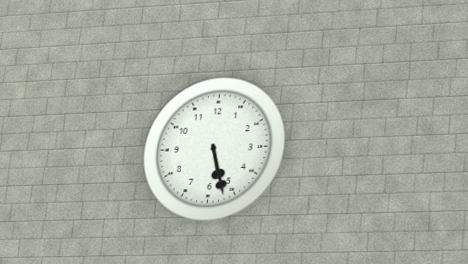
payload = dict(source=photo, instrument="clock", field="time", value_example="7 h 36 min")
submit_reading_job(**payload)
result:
5 h 27 min
